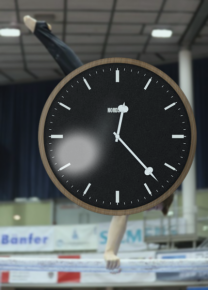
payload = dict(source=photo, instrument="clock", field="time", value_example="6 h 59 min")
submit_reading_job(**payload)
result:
12 h 23 min
